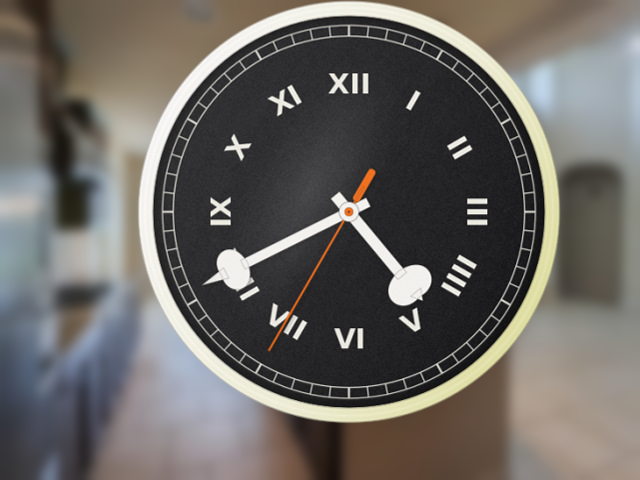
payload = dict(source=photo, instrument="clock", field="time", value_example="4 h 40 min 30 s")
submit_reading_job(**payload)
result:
4 h 40 min 35 s
